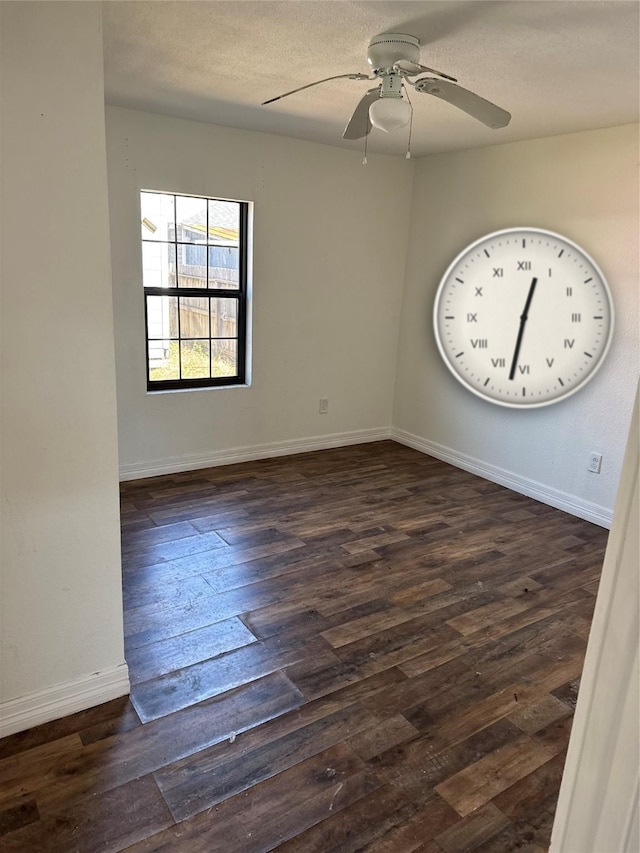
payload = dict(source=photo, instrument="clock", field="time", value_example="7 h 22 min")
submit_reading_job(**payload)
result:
12 h 32 min
